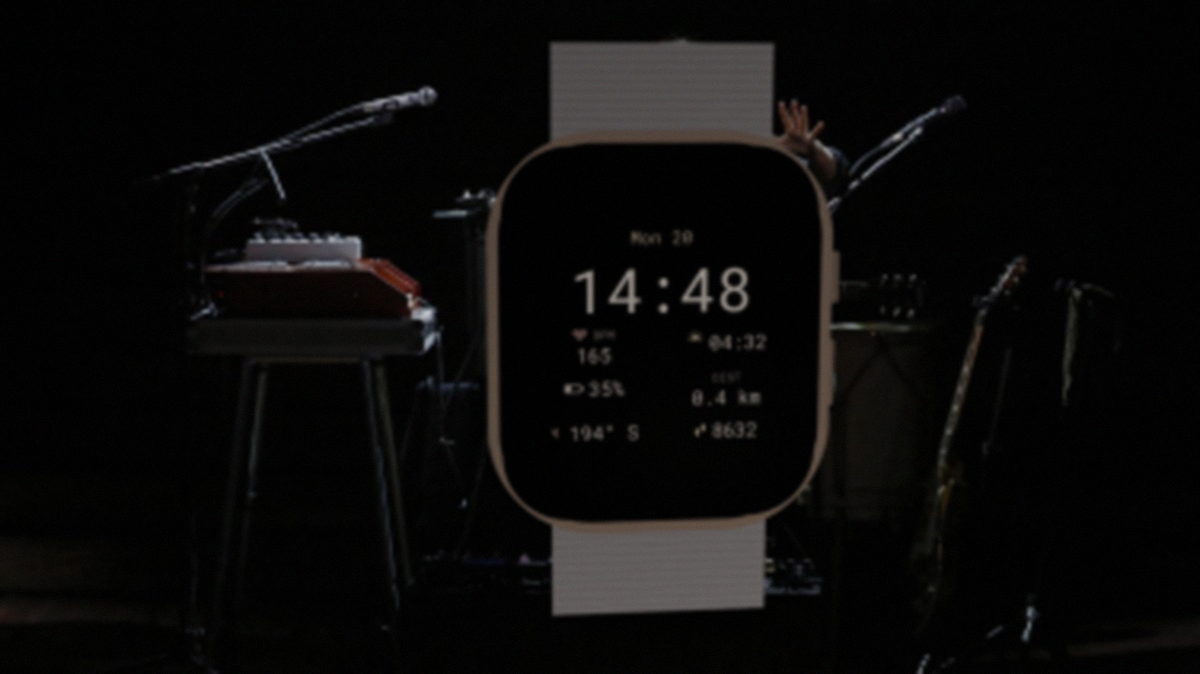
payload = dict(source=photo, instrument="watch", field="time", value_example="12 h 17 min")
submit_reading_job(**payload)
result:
14 h 48 min
